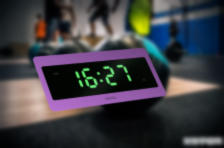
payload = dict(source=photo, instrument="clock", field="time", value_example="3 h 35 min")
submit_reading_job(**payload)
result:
16 h 27 min
